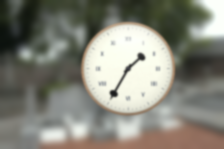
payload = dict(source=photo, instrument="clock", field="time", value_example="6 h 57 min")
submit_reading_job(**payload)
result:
1 h 35 min
